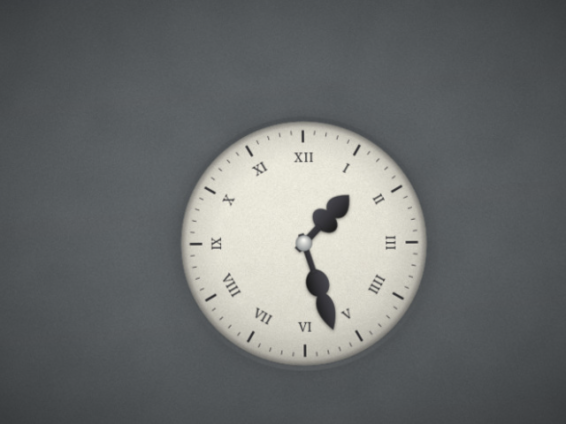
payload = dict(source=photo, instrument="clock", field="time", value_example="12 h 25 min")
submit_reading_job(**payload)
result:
1 h 27 min
